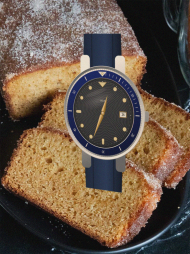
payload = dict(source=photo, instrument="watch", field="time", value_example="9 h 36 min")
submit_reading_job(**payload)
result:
12 h 34 min
